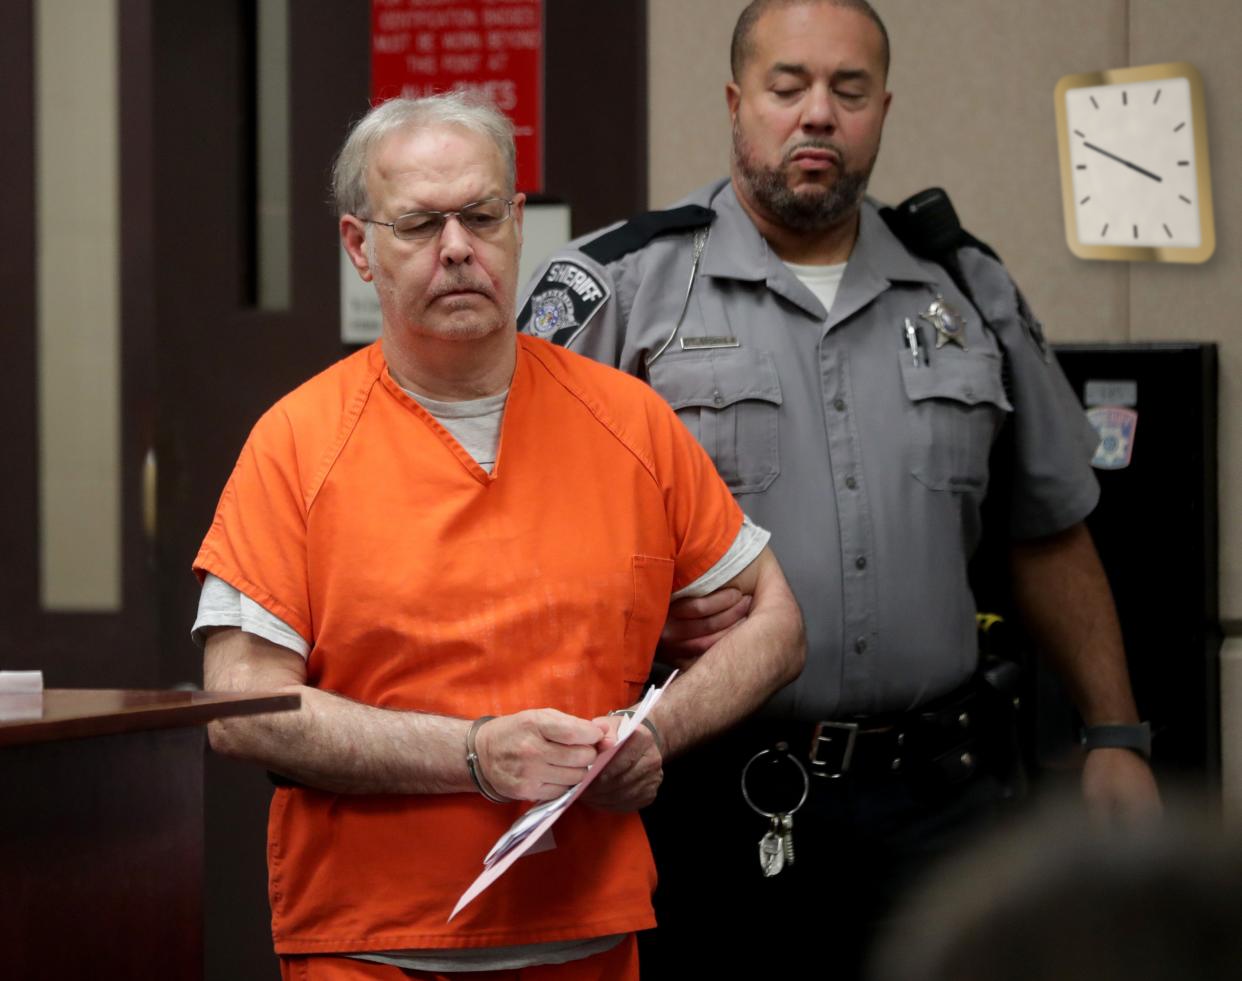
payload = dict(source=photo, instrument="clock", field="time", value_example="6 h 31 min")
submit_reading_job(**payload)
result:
3 h 49 min
